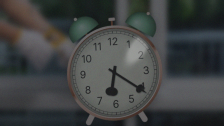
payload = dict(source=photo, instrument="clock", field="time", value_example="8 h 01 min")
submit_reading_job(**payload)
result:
6 h 21 min
